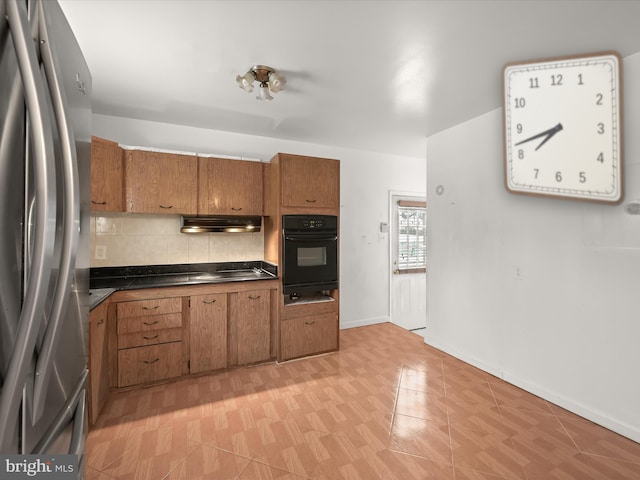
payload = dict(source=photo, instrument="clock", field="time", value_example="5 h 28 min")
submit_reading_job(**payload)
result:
7 h 42 min
